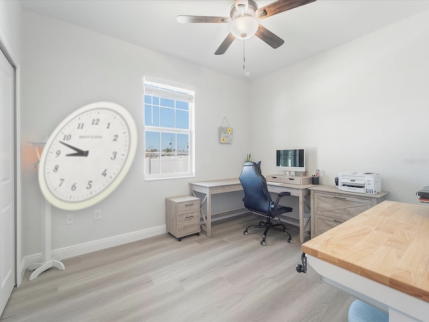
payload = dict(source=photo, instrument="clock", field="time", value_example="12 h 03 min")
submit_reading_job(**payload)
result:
8 h 48 min
